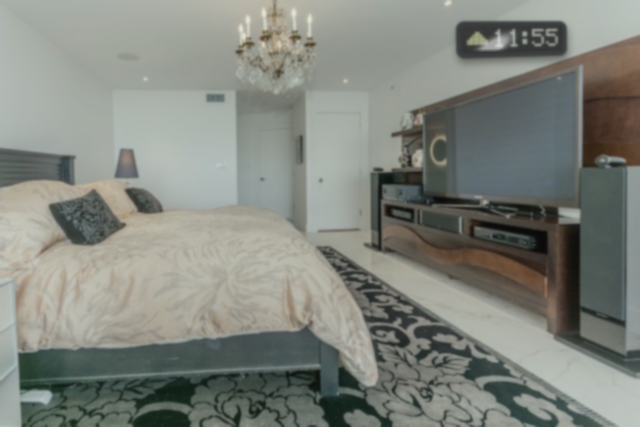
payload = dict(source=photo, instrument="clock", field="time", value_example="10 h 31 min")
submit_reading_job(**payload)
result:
11 h 55 min
